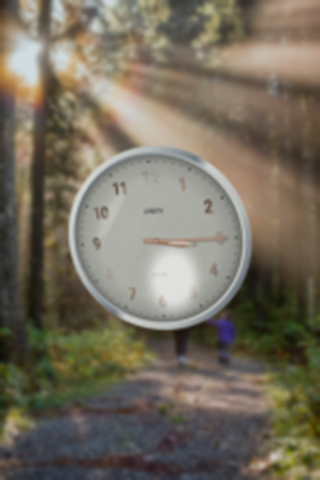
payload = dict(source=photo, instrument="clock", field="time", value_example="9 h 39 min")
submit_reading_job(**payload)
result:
3 h 15 min
